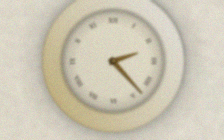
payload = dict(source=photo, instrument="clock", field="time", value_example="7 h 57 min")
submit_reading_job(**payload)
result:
2 h 23 min
